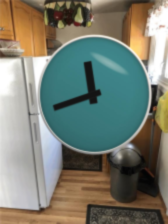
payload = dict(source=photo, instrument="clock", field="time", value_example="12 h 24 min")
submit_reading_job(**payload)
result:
11 h 42 min
